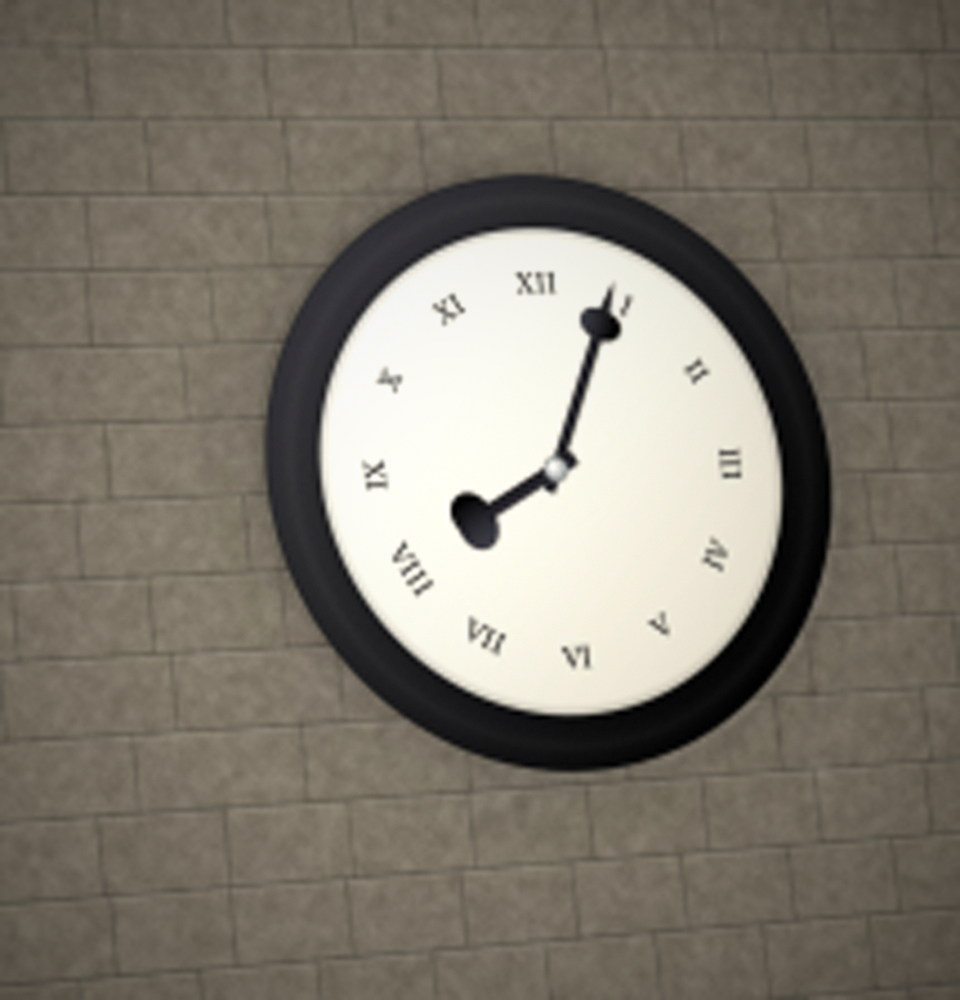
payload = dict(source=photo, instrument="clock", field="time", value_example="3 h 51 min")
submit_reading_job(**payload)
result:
8 h 04 min
